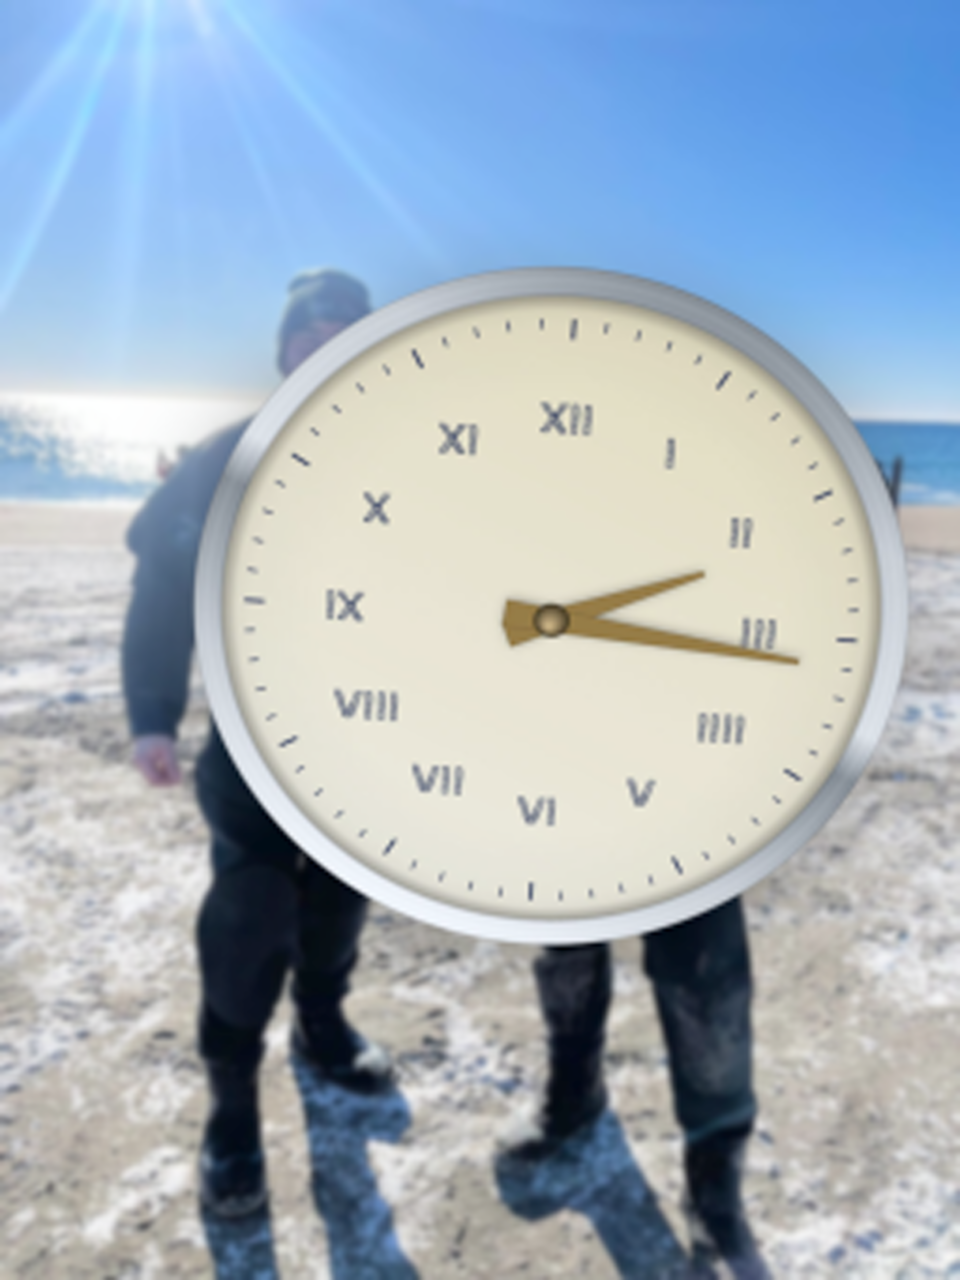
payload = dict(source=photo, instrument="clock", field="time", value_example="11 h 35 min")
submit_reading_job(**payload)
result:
2 h 16 min
